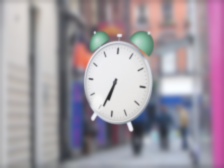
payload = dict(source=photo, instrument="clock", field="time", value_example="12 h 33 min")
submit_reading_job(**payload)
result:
6 h 34 min
